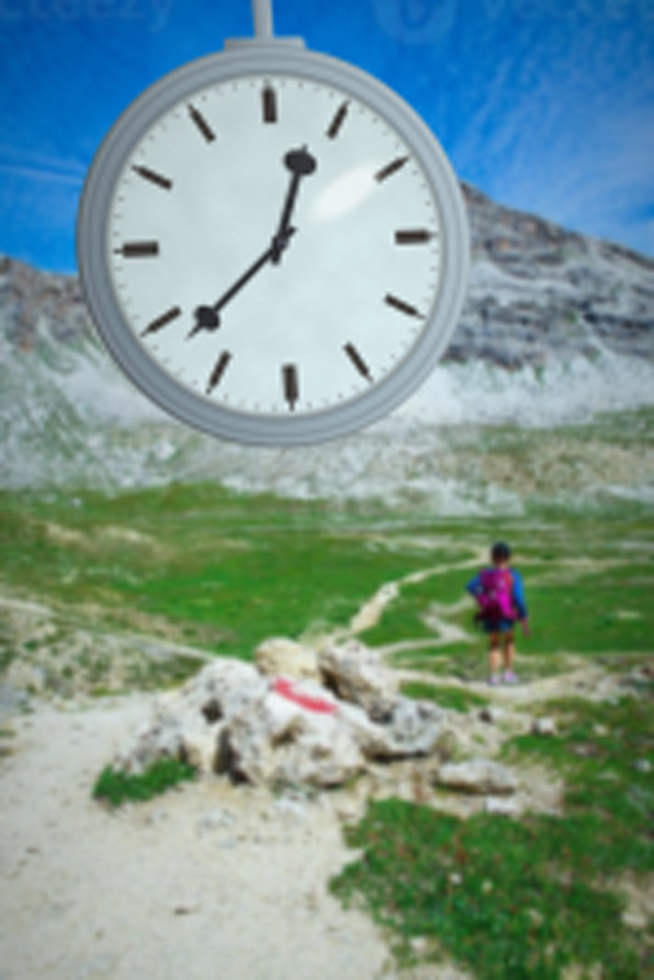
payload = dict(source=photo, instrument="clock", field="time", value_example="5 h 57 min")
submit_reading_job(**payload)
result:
12 h 38 min
